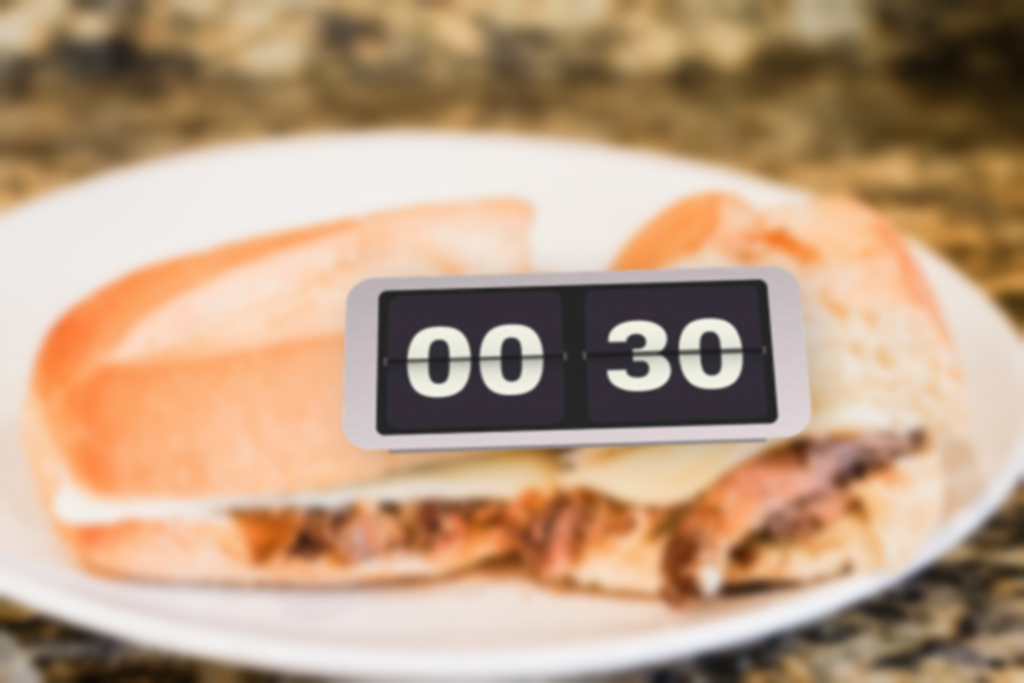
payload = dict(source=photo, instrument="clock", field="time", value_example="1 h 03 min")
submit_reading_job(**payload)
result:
0 h 30 min
